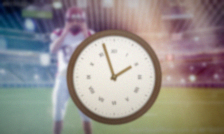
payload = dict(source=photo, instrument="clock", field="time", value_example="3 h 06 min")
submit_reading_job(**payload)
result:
1 h 57 min
